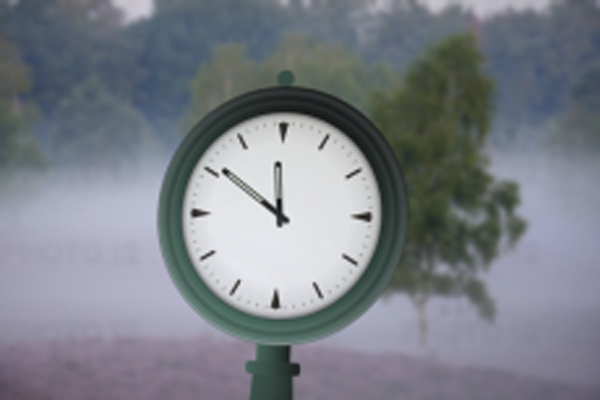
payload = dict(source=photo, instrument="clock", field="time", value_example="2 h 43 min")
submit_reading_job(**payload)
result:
11 h 51 min
